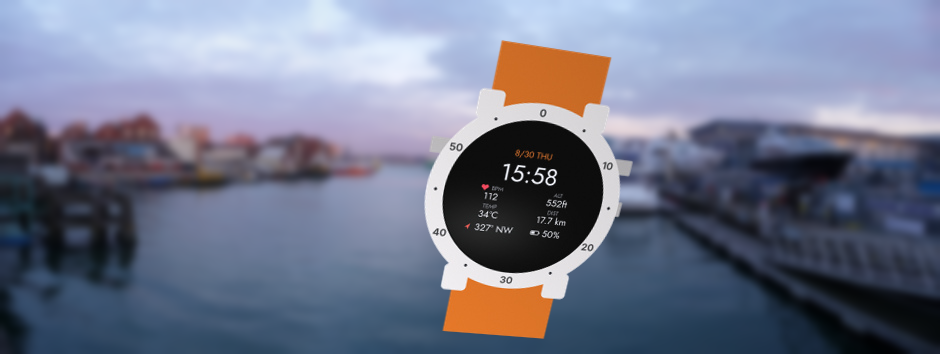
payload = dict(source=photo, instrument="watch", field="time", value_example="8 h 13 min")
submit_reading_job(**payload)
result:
15 h 58 min
